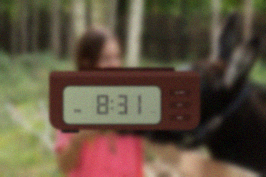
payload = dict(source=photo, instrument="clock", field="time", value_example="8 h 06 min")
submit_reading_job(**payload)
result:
8 h 31 min
